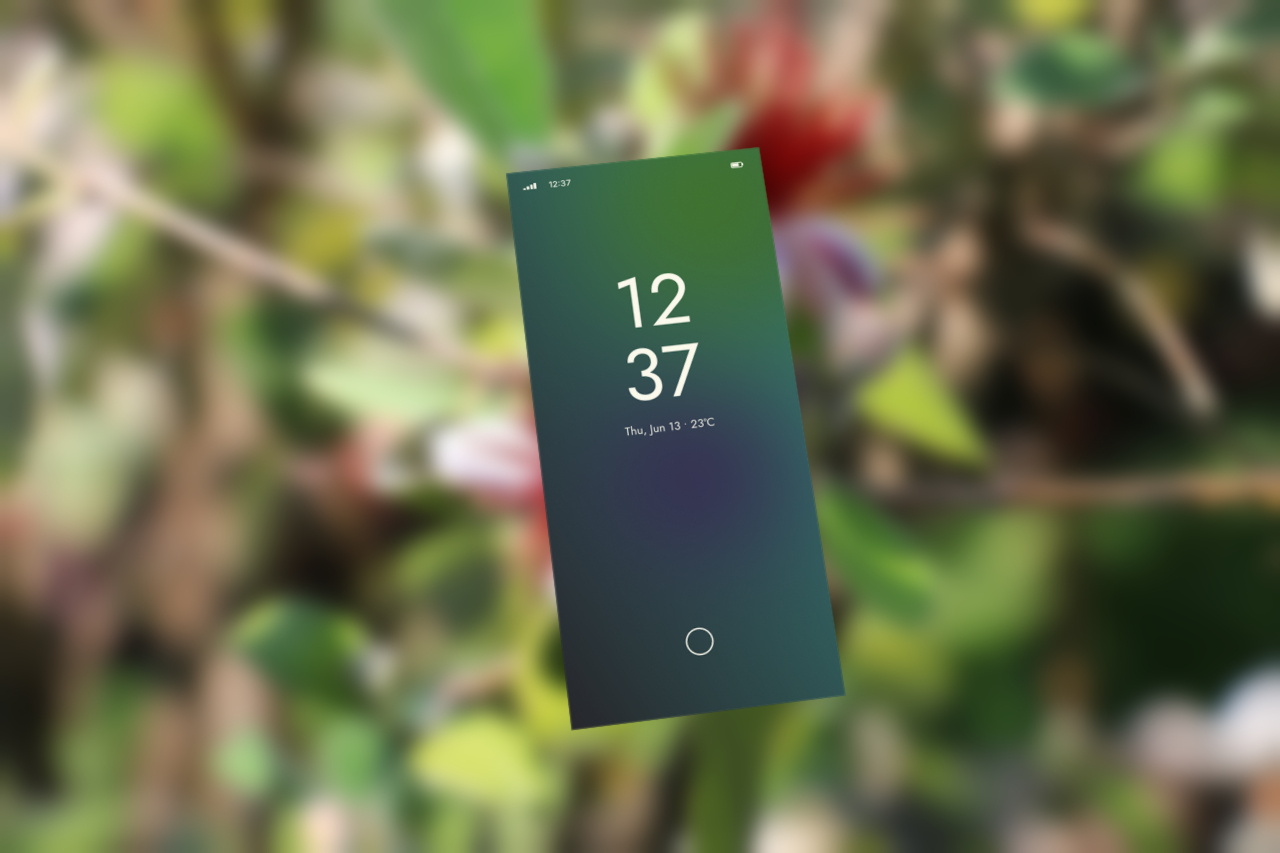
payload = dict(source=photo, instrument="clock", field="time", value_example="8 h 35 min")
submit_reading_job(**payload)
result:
12 h 37 min
